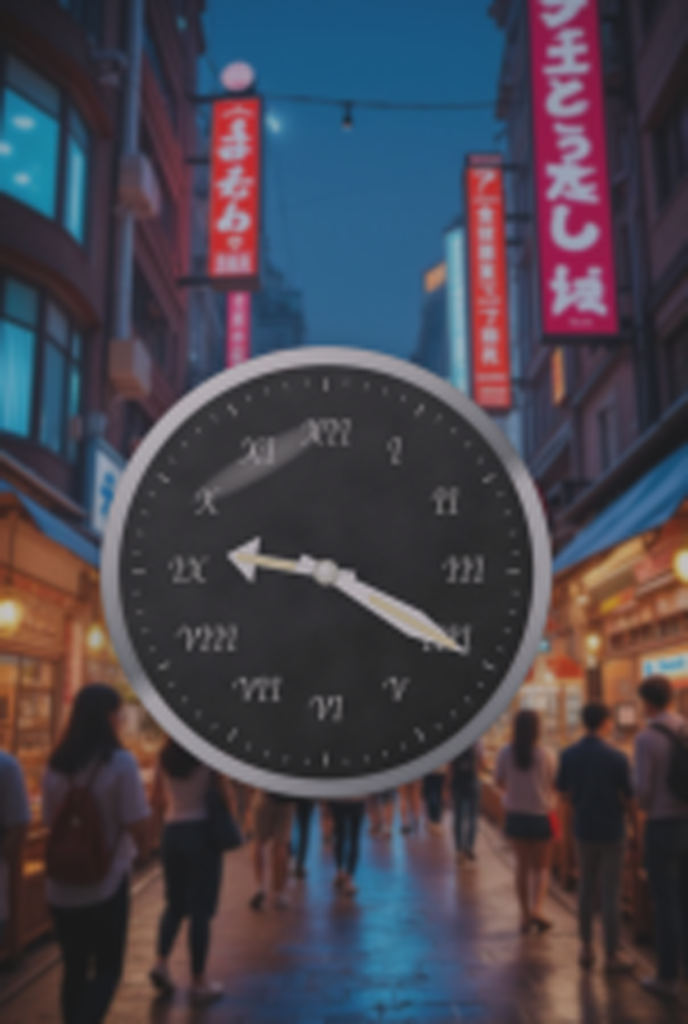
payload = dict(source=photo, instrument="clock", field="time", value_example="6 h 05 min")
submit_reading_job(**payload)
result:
9 h 20 min
